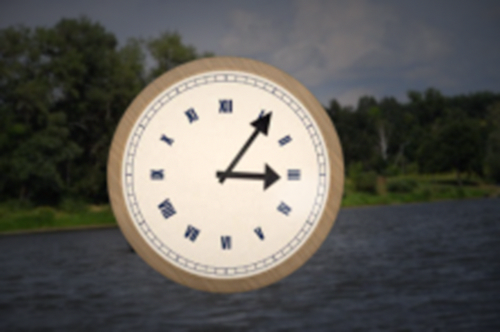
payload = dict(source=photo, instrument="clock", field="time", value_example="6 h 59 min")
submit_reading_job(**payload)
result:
3 h 06 min
